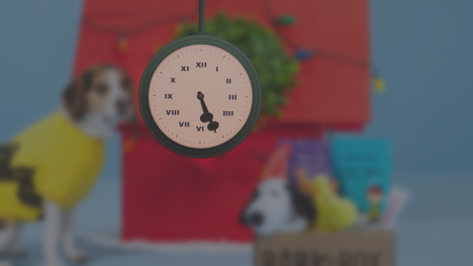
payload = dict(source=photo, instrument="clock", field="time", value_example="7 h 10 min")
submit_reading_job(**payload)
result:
5 h 26 min
